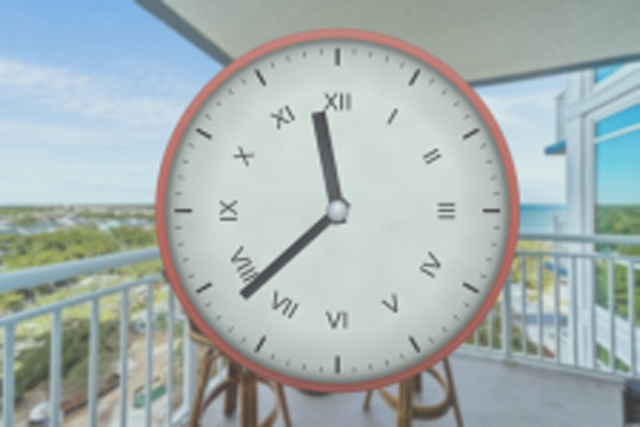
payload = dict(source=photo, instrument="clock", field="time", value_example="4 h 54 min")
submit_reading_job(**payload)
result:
11 h 38 min
